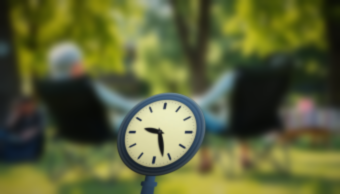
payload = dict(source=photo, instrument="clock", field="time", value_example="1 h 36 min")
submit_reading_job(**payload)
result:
9 h 27 min
